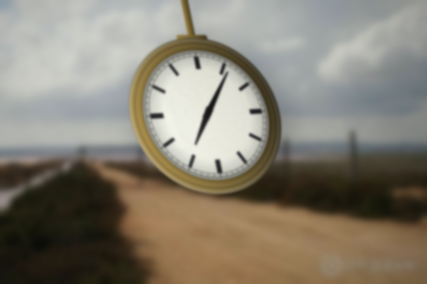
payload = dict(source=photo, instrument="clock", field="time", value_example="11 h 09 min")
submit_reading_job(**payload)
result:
7 h 06 min
